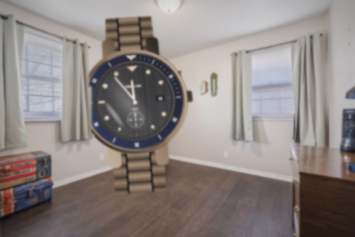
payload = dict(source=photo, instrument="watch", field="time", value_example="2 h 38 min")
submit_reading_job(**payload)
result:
11 h 54 min
